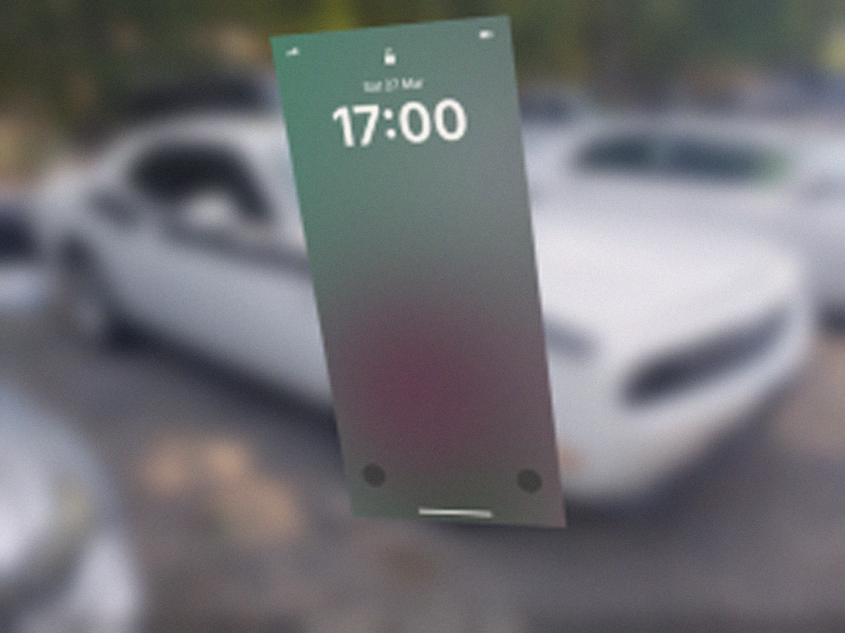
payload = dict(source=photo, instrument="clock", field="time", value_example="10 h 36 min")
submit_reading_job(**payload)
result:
17 h 00 min
